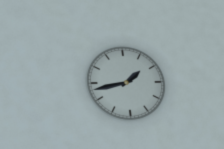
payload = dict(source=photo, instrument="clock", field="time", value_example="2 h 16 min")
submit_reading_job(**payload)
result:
1 h 43 min
